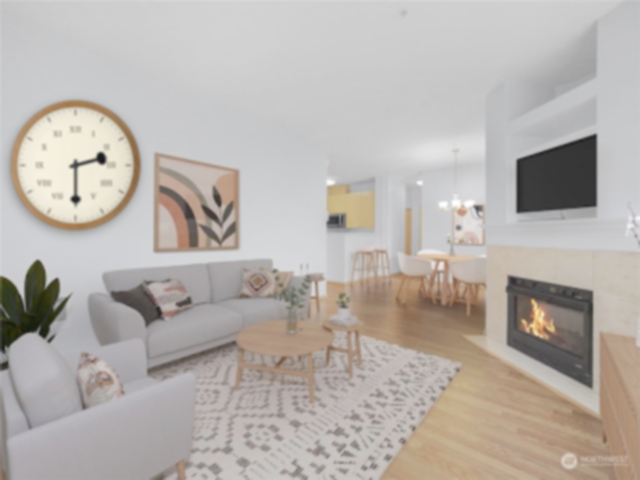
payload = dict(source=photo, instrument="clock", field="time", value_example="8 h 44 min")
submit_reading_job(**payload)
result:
2 h 30 min
